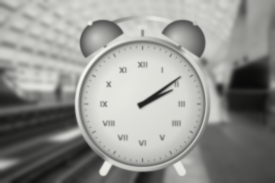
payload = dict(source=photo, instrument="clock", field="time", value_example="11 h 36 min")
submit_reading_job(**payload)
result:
2 h 09 min
